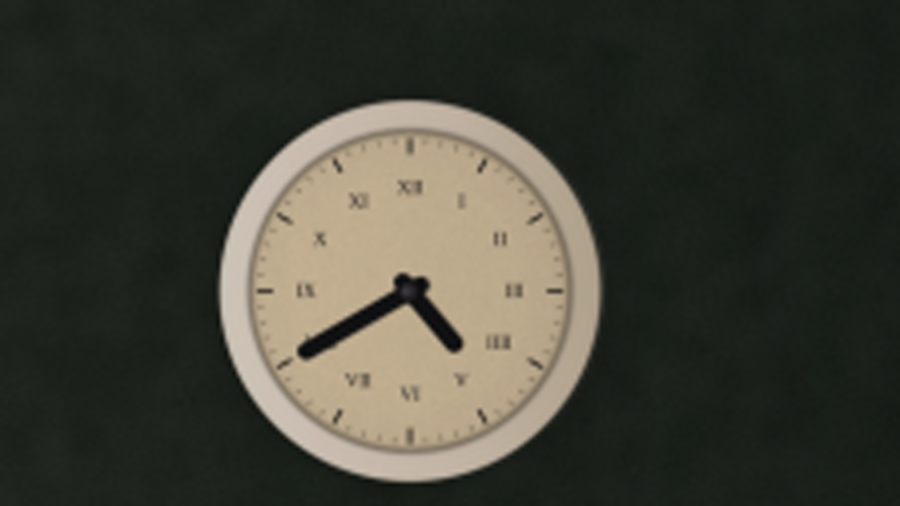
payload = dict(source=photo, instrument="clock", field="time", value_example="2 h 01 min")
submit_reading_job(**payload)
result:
4 h 40 min
